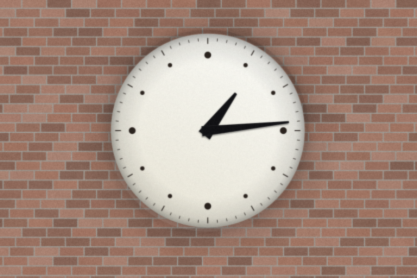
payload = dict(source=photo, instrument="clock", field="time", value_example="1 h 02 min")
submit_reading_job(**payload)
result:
1 h 14 min
